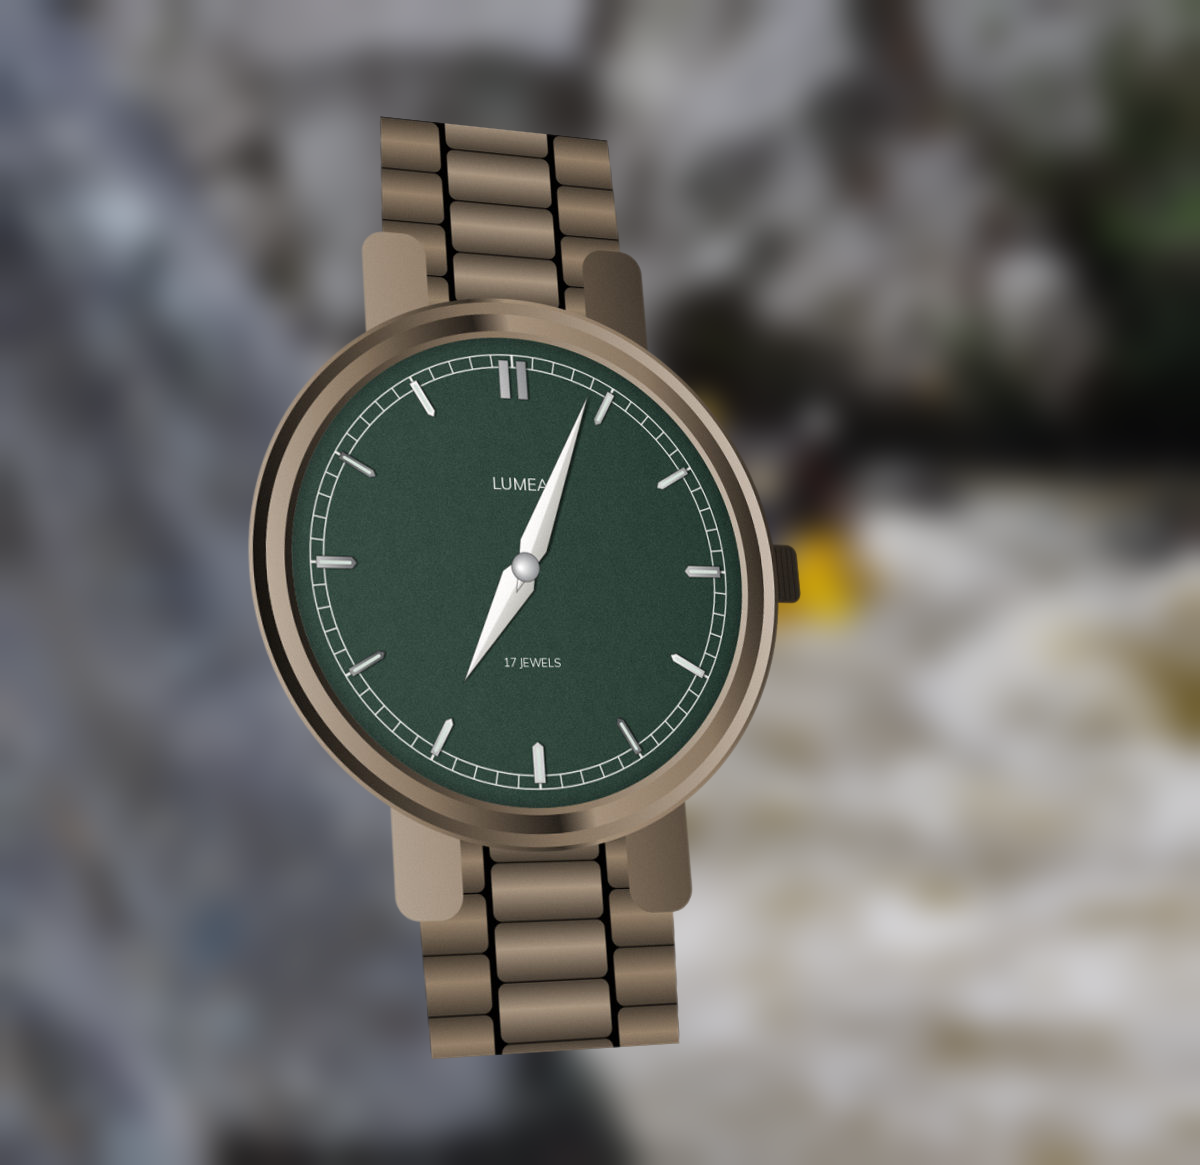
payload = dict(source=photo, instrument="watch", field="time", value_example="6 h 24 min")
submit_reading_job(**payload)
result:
7 h 04 min
